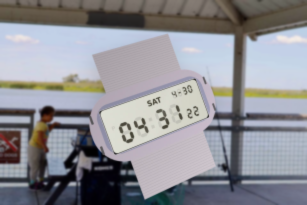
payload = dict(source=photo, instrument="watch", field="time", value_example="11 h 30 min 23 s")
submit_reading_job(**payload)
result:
4 h 31 min 22 s
